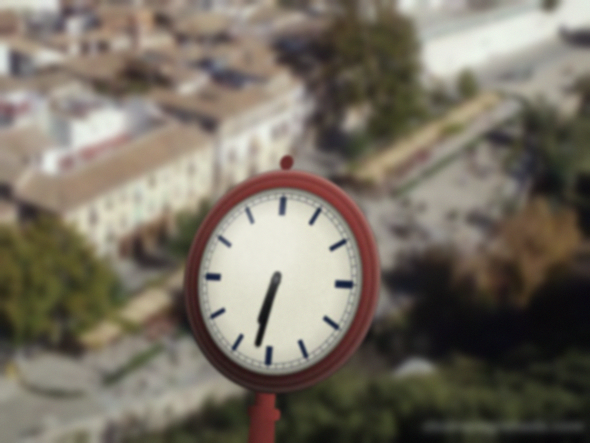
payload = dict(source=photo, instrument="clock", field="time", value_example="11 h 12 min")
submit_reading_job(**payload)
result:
6 h 32 min
